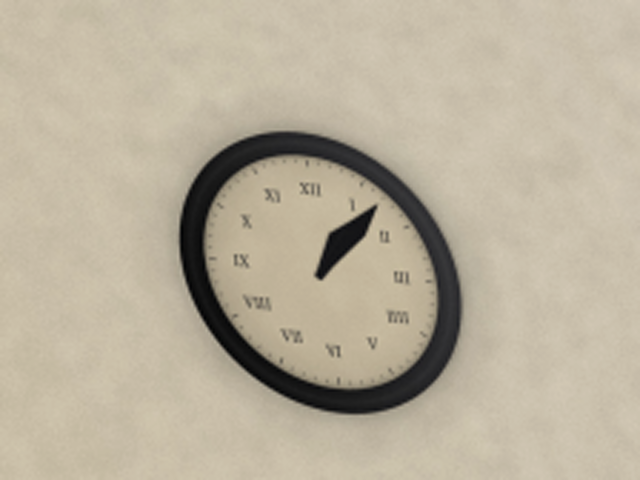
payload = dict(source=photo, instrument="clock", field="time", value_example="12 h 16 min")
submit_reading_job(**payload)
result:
1 h 07 min
